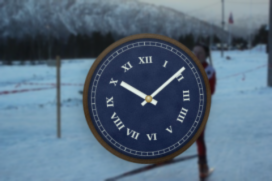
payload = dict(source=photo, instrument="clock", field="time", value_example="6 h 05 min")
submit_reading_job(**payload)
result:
10 h 09 min
